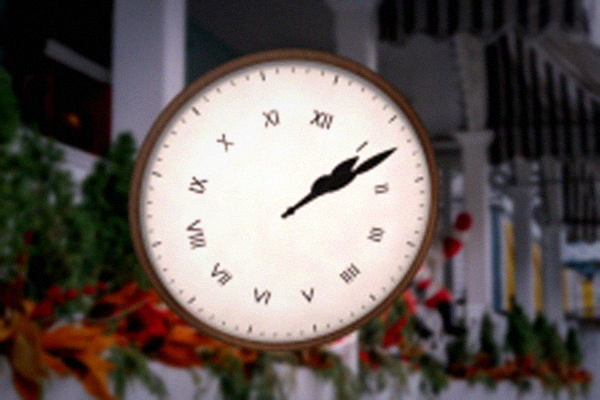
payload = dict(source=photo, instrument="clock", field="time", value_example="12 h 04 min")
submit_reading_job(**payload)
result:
1 h 07 min
